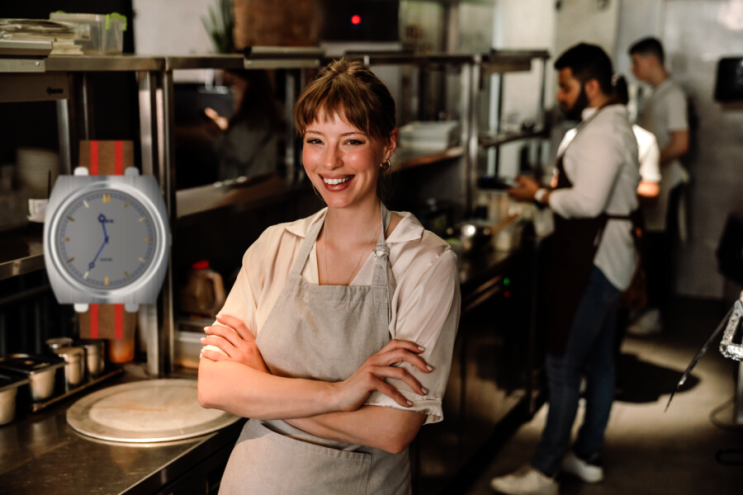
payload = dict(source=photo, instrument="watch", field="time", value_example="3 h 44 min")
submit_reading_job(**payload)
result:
11 h 35 min
